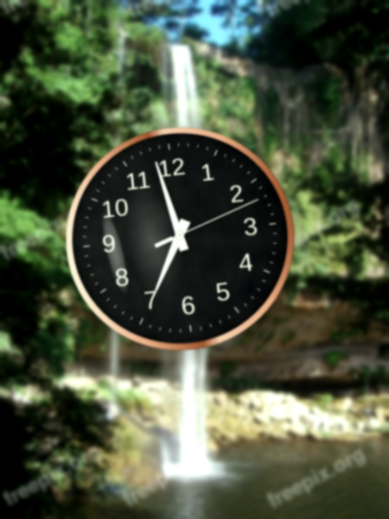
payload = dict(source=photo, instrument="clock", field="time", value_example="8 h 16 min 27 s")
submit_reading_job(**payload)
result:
6 h 58 min 12 s
